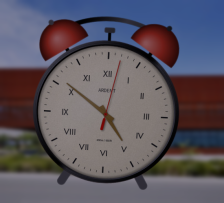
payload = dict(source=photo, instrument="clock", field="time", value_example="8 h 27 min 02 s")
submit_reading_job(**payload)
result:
4 h 51 min 02 s
